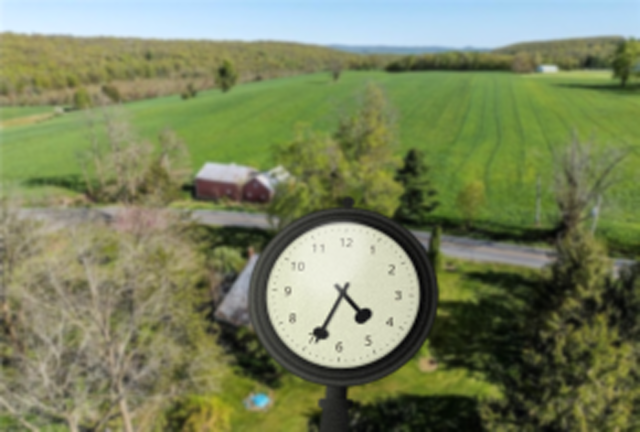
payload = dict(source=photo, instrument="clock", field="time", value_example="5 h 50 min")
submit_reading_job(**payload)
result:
4 h 34 min
